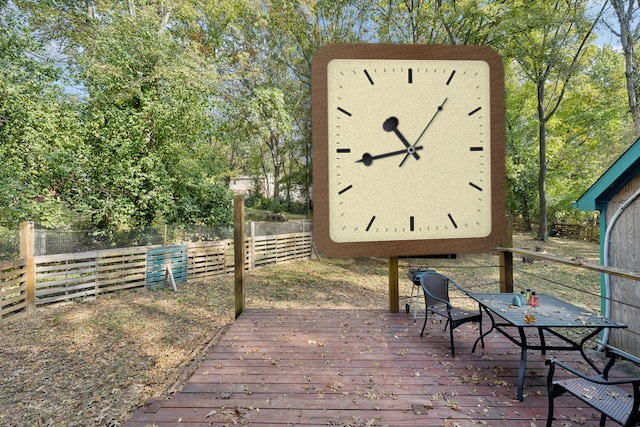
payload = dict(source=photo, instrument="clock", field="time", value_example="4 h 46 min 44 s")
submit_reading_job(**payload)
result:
10 h 43 min 06 s
